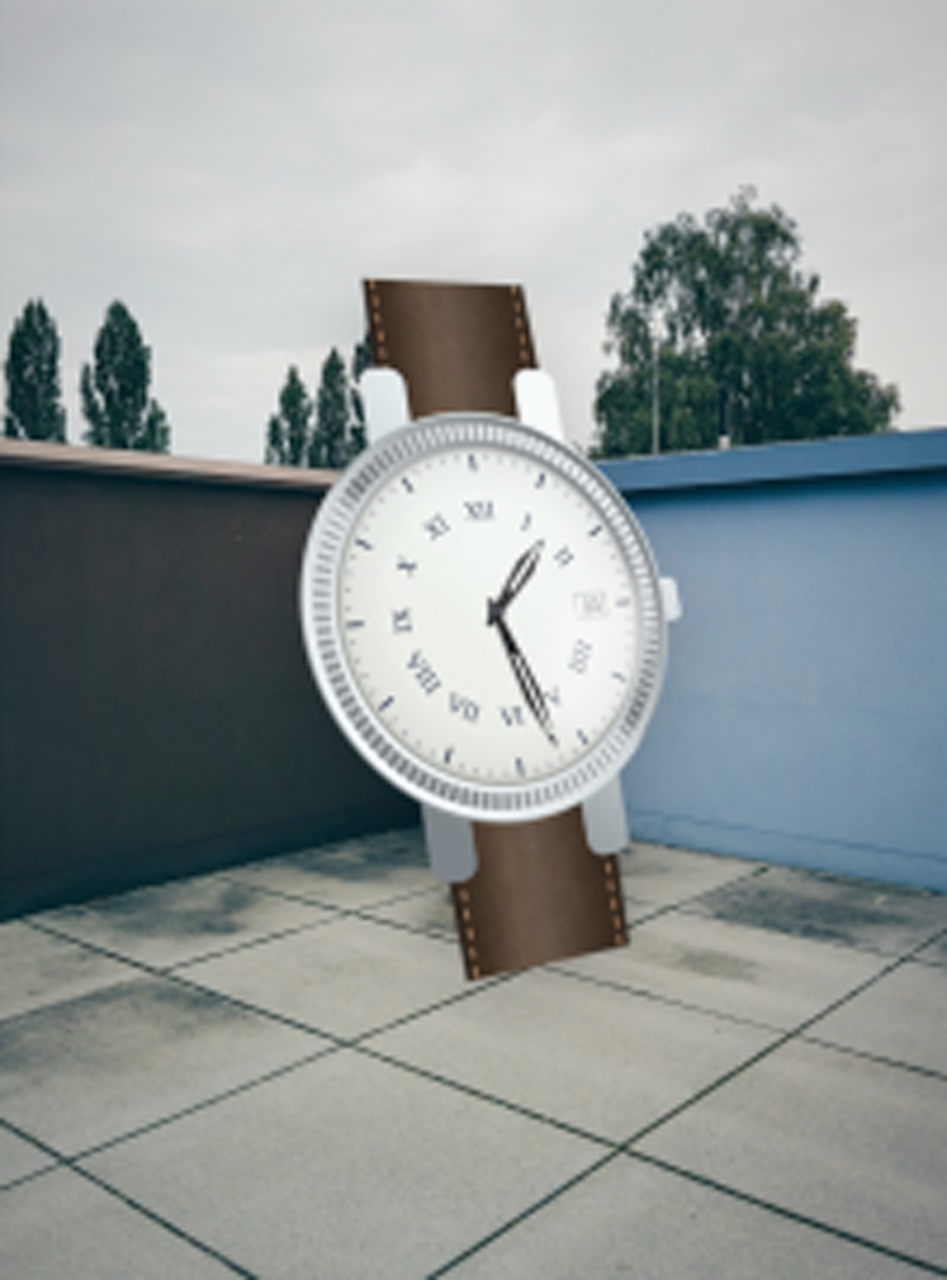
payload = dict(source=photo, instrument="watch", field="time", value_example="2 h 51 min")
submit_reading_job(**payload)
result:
1 h 27 min
